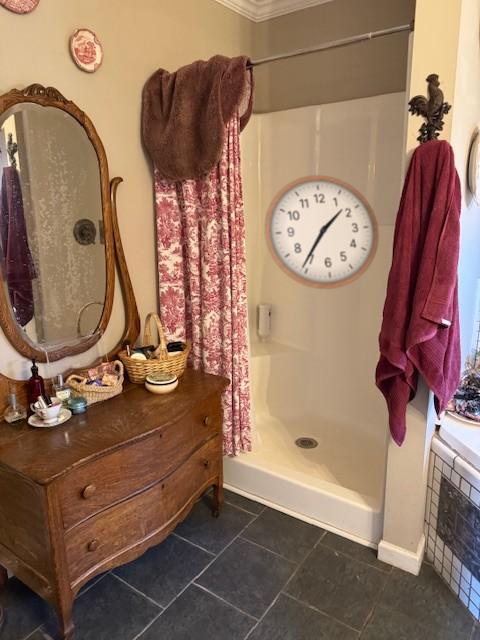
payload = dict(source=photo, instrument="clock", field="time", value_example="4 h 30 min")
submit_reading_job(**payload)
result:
1 h 36 min
